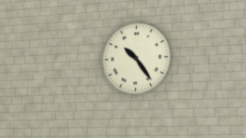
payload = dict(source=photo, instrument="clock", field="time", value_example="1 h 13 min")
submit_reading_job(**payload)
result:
10 h 24 min
